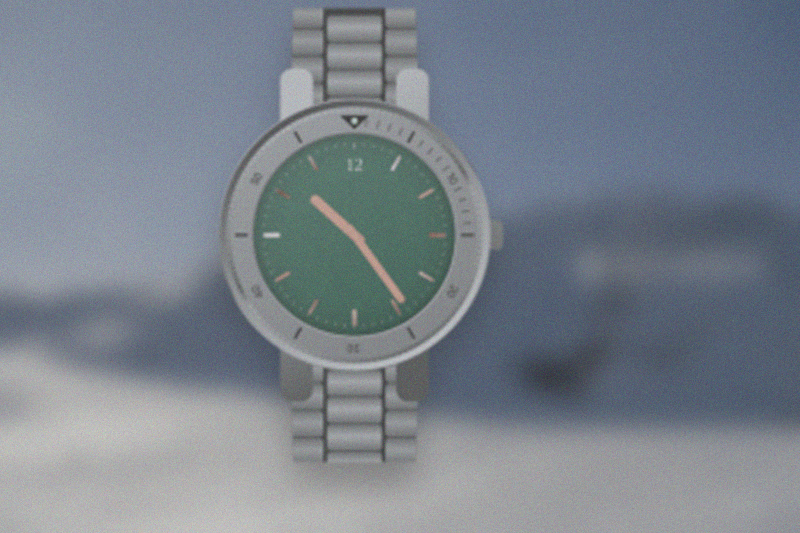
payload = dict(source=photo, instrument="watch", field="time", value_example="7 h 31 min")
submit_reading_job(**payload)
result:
10 h 24 min
